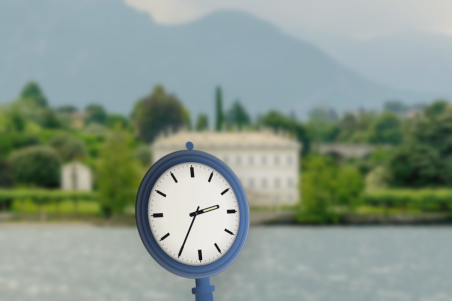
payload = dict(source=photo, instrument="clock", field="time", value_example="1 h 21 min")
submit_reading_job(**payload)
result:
2 h 35 min
